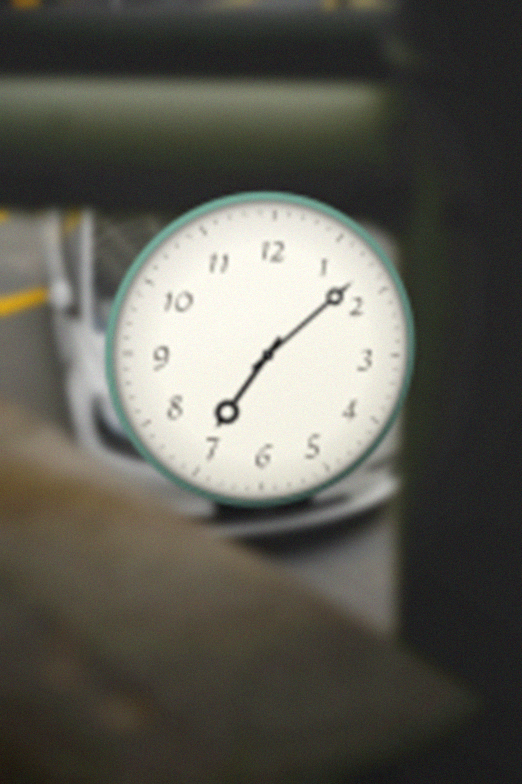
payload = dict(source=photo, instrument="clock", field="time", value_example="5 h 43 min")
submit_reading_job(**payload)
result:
7 h 08 min
